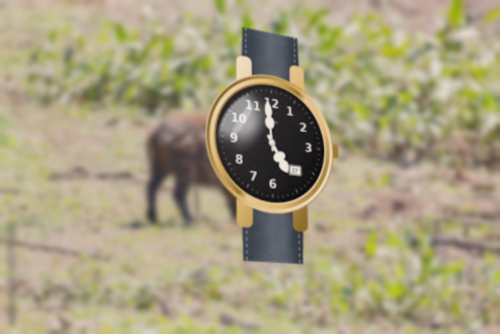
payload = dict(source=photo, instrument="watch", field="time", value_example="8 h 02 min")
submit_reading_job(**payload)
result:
4 h 59 min
